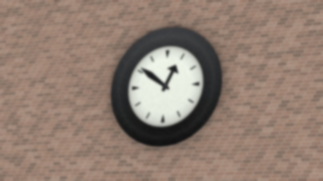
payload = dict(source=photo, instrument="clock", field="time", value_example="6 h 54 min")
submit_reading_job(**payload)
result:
12 h 51 min
